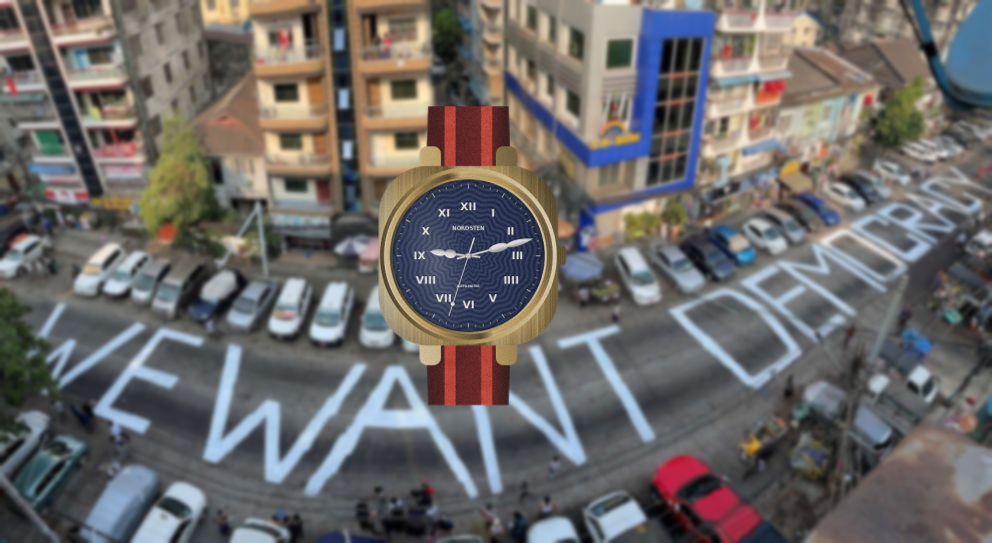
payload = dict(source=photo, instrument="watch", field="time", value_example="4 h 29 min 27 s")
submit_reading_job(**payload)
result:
9 h 12 min 33 s
